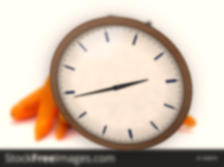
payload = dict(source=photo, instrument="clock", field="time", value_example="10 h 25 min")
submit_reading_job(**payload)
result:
2 h 44 min
